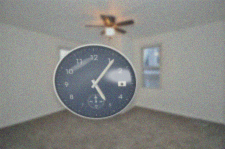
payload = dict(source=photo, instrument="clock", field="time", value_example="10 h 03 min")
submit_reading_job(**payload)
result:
5 h 06 min
